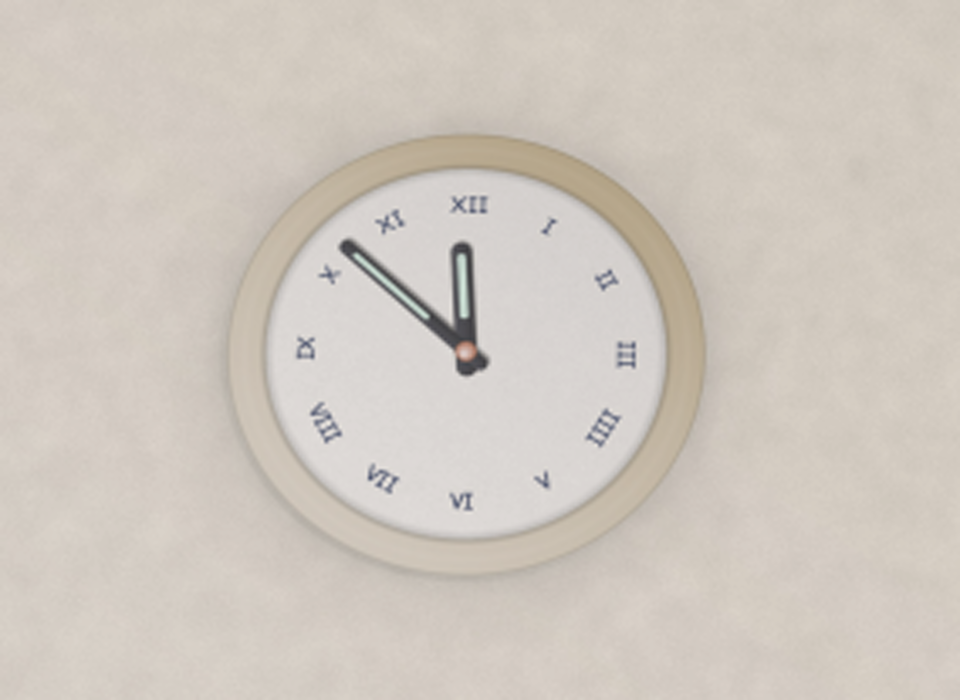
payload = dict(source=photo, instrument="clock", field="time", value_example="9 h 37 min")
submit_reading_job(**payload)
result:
11 h 52 min
